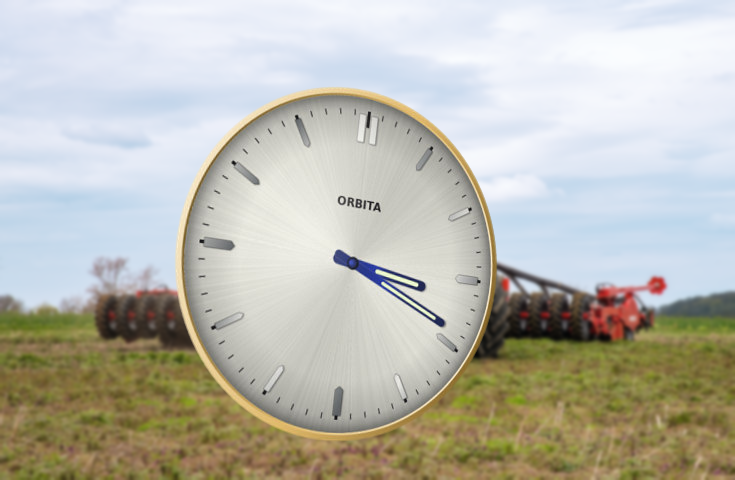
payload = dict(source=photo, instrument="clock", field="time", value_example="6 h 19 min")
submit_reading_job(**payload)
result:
3 h 19 min
